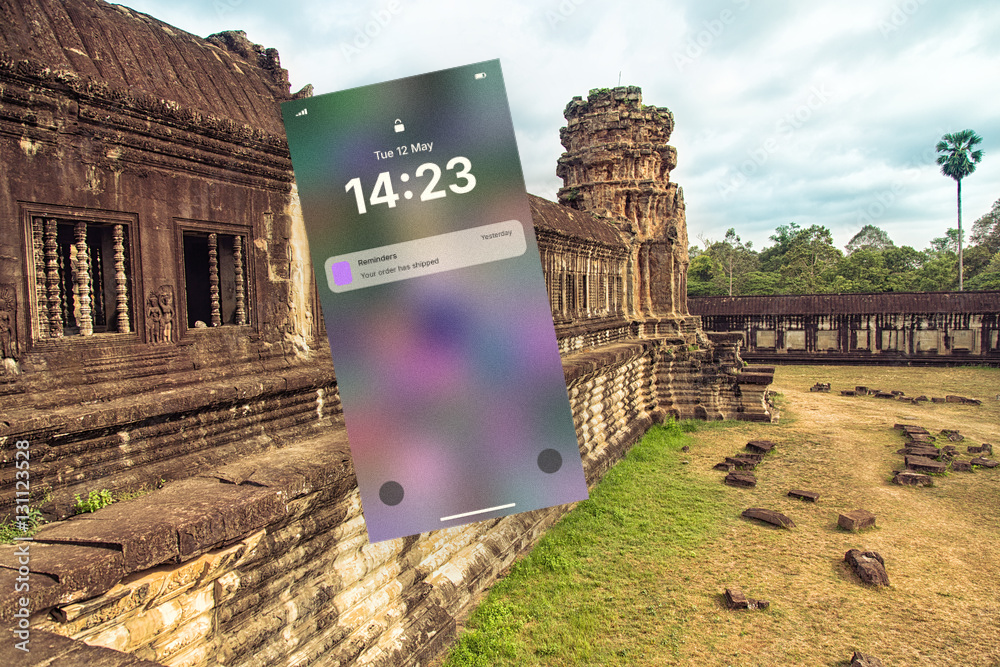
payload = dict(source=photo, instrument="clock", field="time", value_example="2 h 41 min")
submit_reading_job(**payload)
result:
14 h 23 min
